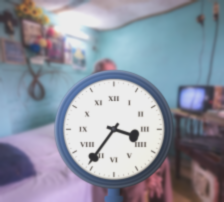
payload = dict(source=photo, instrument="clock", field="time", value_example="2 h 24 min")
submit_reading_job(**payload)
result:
3 h 36 min
